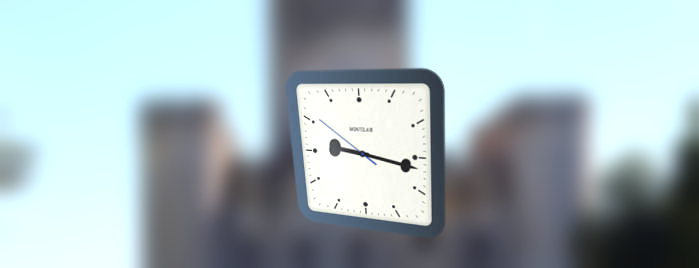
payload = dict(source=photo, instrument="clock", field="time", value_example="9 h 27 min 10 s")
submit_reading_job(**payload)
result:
9 h 16 min 51 s
